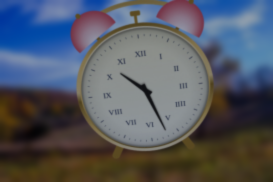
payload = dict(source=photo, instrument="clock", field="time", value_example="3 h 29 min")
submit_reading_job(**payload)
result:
10 h 27 min
